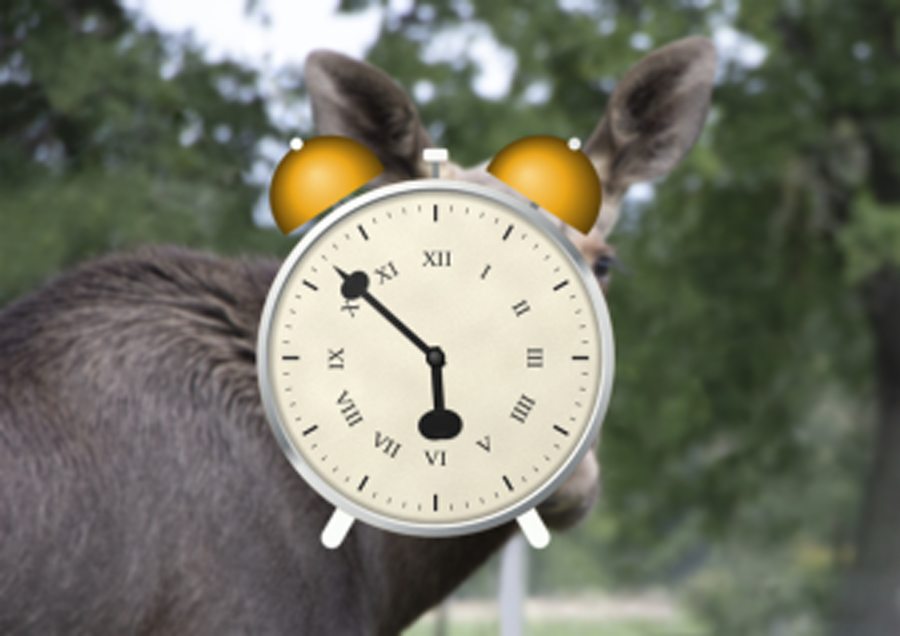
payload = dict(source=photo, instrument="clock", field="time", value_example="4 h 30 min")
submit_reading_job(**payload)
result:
5 h 52 min
